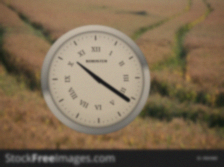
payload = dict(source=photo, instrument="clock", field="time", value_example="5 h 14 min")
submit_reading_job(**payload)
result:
10 h 21 min
